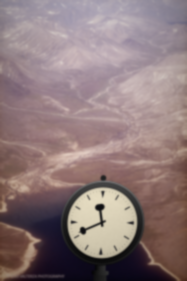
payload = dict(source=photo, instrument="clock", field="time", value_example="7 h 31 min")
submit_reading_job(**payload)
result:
11 h 41 min
